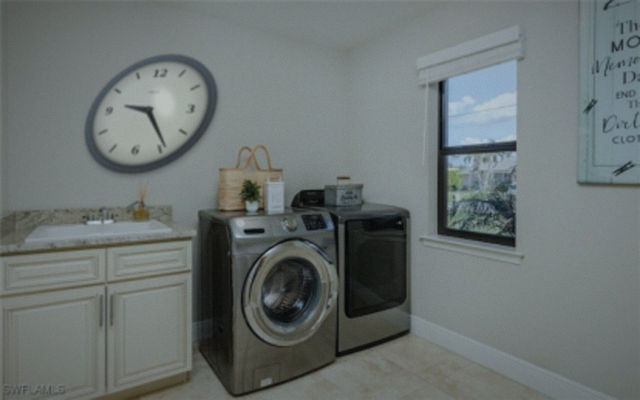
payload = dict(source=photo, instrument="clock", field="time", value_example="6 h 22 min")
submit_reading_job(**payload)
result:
9 h 24 min
